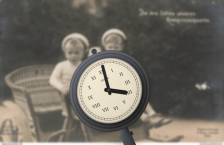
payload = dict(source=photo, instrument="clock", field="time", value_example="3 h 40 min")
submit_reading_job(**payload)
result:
4 h 01 min
